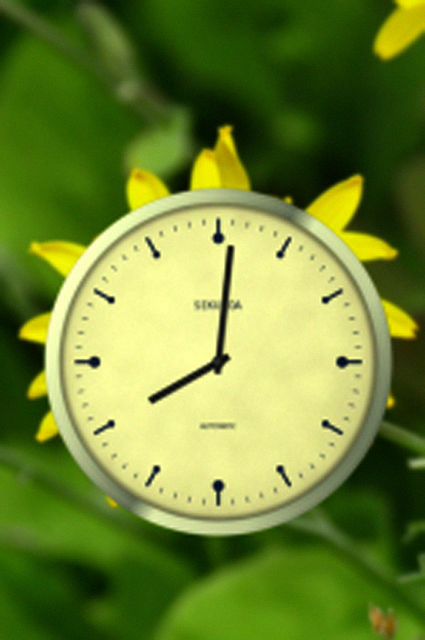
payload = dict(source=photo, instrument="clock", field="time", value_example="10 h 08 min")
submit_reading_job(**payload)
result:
8 h 01 min
